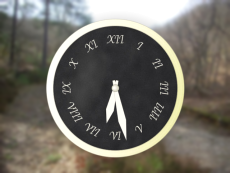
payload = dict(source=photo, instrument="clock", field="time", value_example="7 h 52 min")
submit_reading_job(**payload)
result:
6 h 28 min
